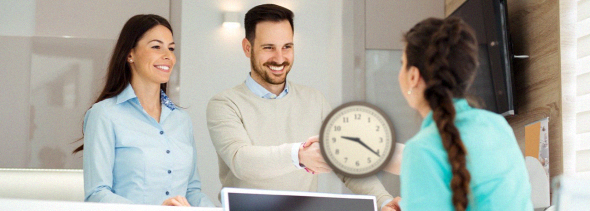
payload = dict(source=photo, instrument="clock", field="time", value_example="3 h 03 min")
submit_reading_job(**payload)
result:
9 h 21 min
